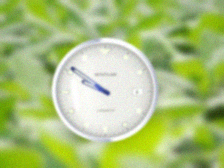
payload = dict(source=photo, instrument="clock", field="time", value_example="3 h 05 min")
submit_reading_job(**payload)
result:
9 h 51 min
